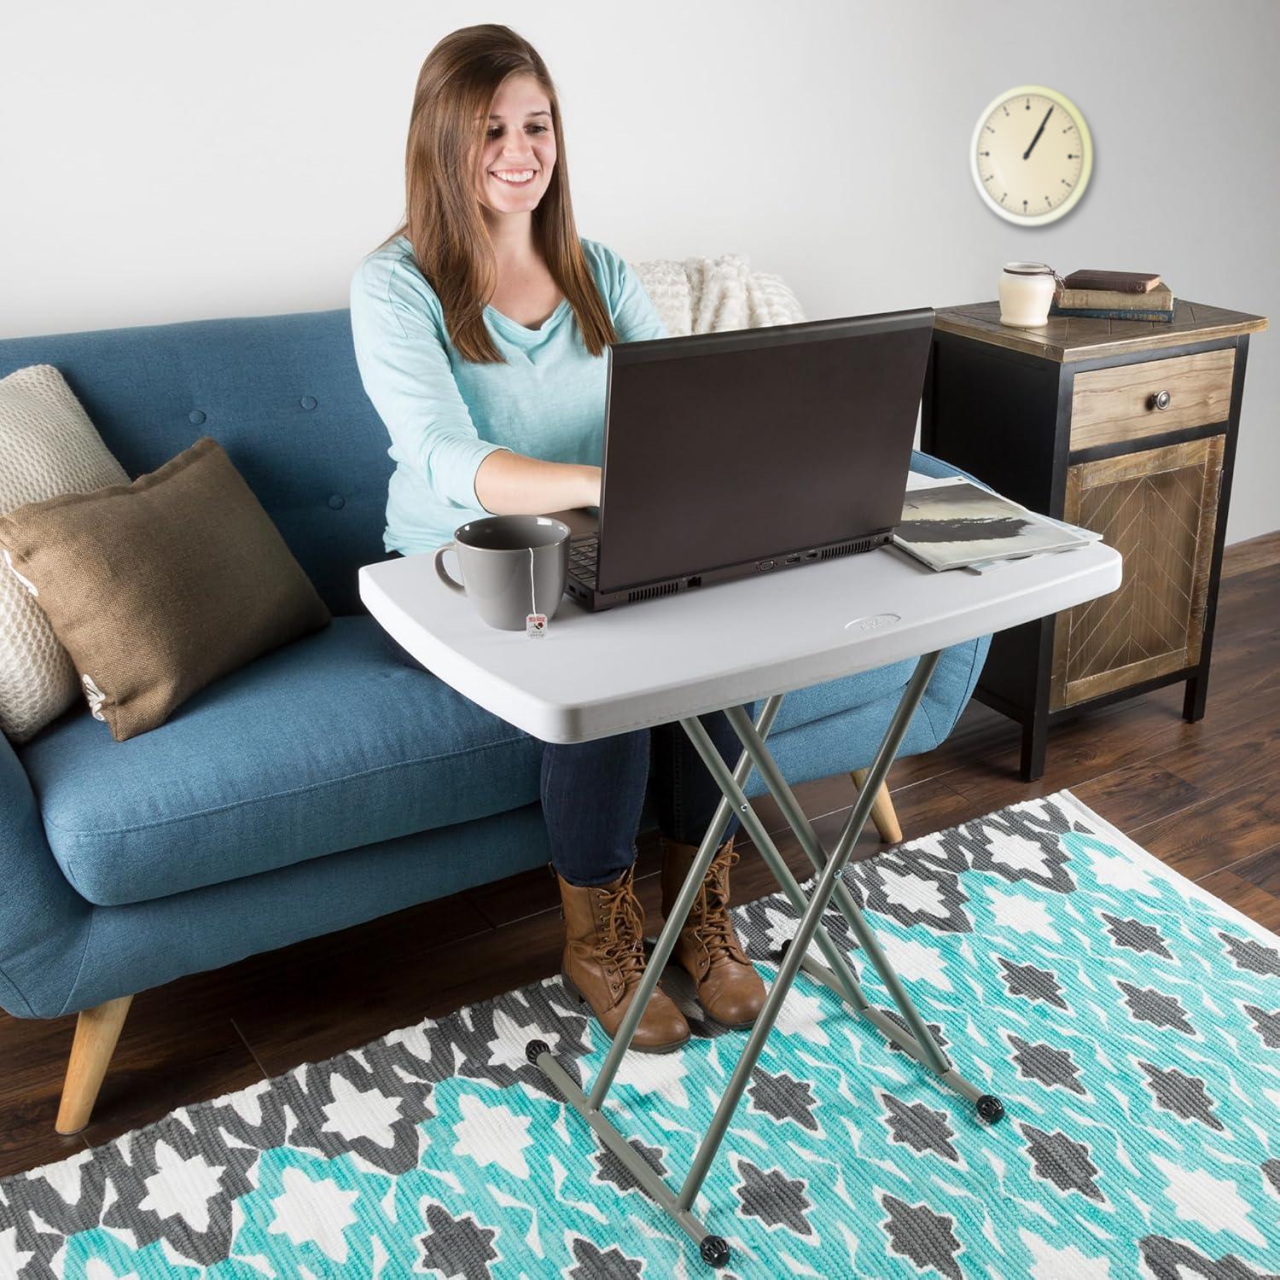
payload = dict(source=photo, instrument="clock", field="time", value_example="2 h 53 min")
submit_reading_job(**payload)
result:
1 h 05 min
